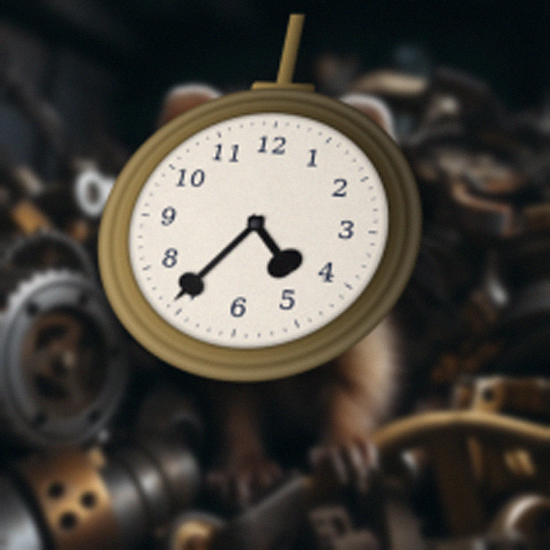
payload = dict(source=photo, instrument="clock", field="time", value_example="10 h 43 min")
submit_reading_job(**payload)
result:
4 h 36 min
